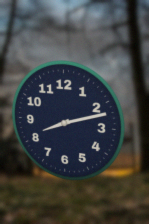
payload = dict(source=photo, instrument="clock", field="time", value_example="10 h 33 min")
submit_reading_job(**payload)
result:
8 h 12 min
